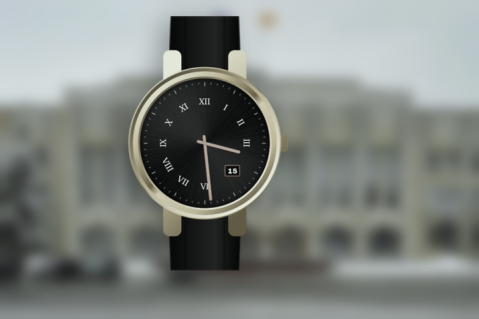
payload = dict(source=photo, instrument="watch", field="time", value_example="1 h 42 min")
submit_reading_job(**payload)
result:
3 h 29 min
